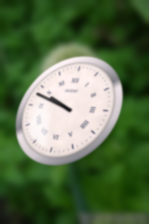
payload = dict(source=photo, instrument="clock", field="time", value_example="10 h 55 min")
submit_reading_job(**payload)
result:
9 h 48 min
